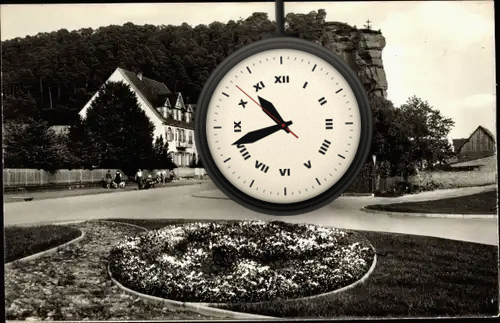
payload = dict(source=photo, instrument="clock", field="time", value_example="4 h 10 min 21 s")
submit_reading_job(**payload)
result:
10 h 41 min 52 s
